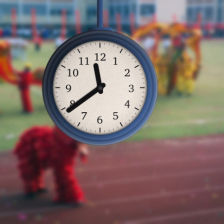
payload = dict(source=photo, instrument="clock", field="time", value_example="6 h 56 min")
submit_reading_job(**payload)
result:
11 h 39 min
